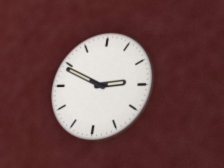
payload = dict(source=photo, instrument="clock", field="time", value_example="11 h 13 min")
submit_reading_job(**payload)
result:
2 h 49 min
